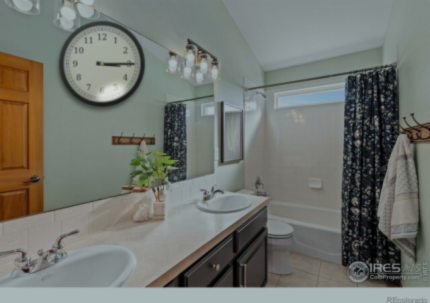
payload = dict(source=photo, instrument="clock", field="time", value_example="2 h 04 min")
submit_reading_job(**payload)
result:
3 h 15 min
